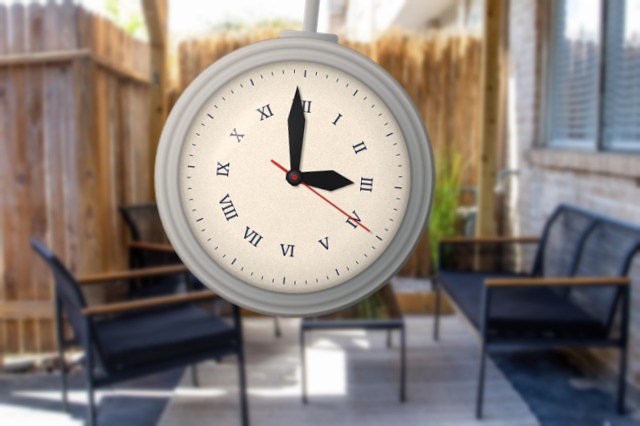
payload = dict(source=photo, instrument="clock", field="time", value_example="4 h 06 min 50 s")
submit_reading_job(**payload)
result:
2 h 59 min 20 s
